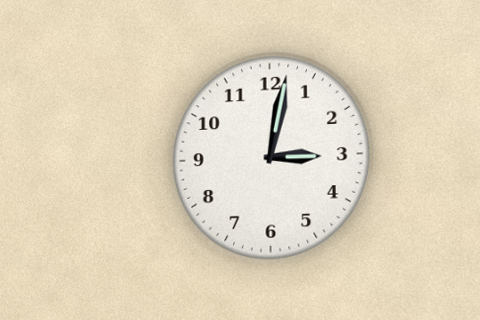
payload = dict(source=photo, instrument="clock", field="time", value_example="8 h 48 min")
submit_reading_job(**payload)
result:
3 h 02 min
